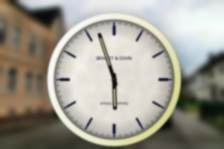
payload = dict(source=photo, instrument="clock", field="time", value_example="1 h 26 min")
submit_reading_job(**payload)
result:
5 h 57 min
